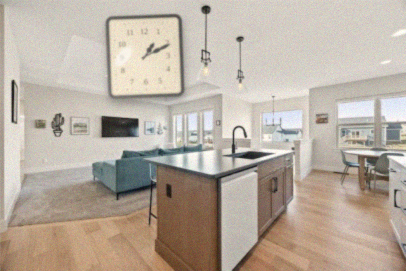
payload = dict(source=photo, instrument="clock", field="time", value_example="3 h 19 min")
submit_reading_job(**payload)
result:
1 h 11 min
